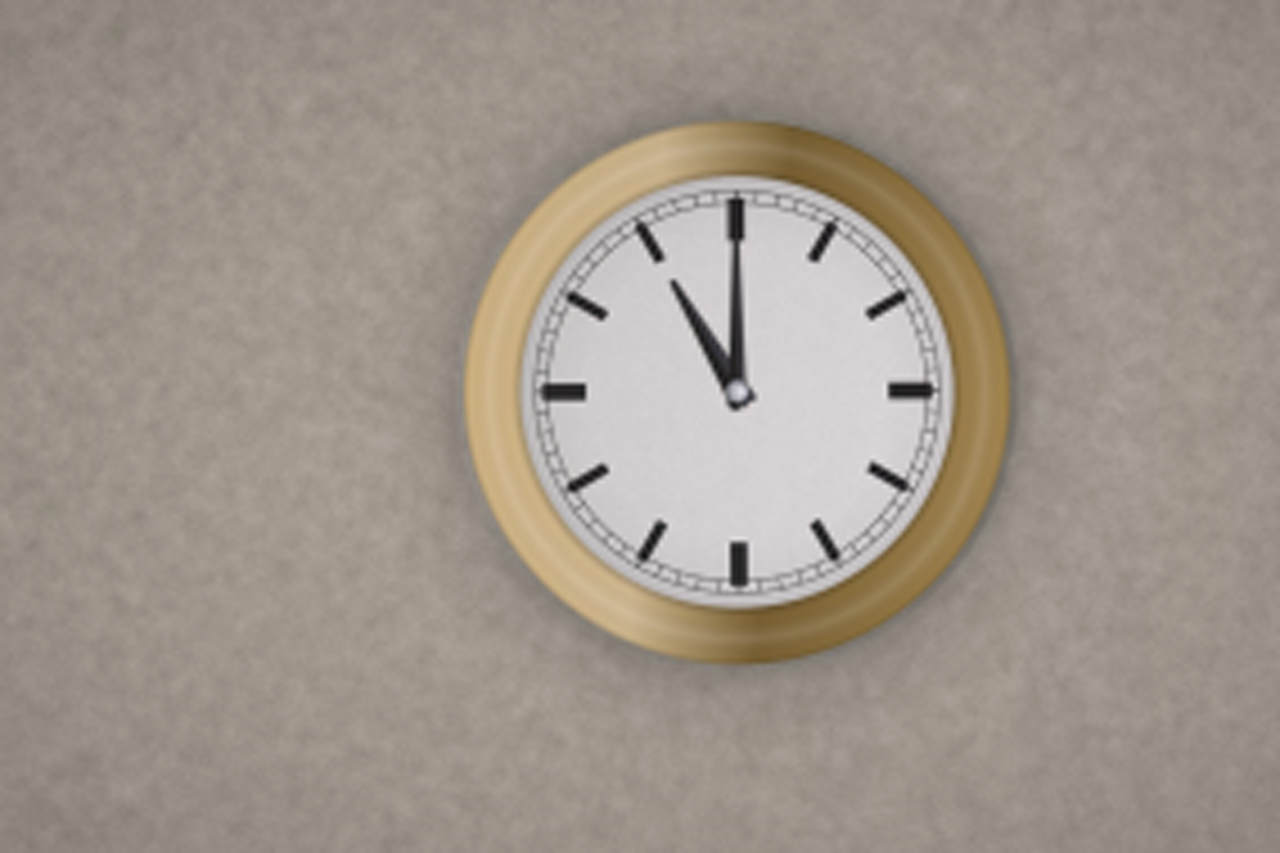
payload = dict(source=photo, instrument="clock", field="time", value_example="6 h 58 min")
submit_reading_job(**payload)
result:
11 h 00 min
